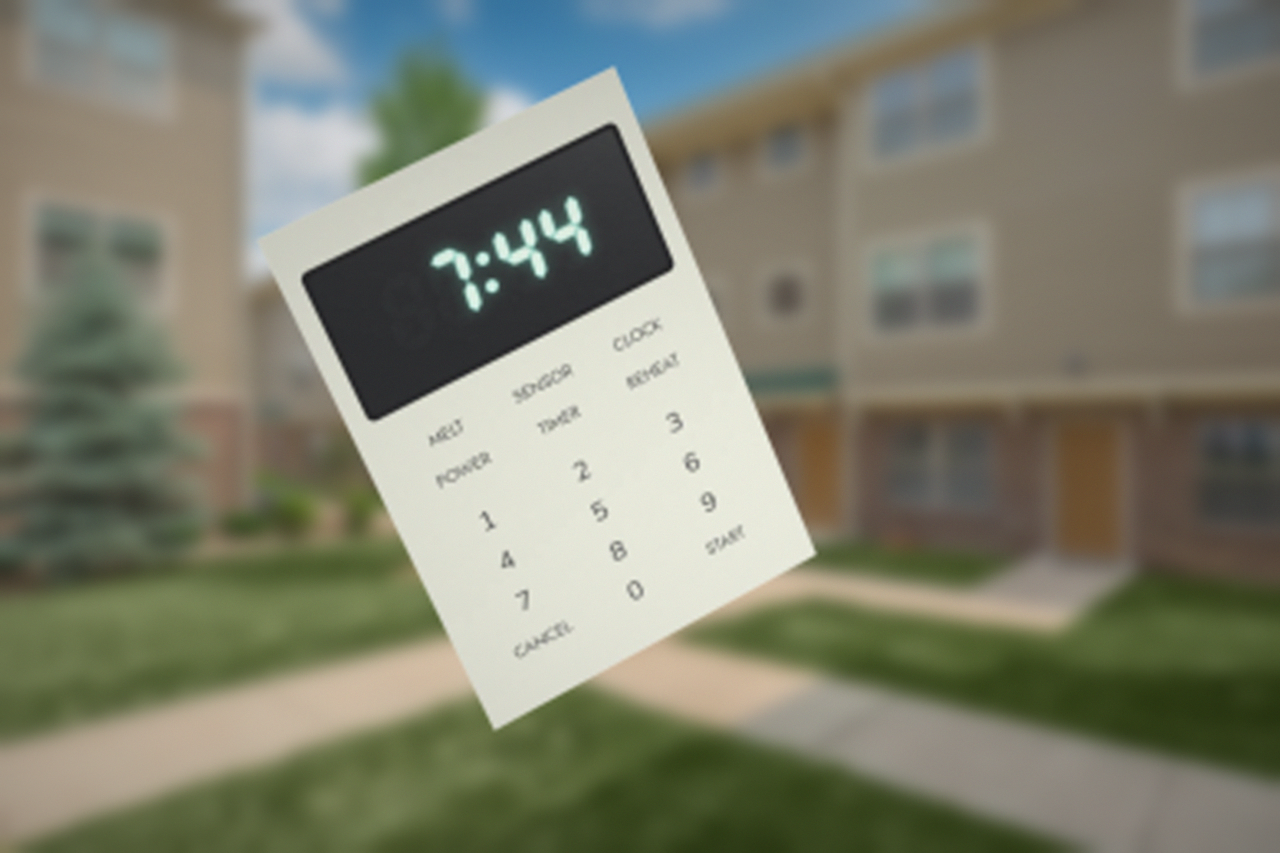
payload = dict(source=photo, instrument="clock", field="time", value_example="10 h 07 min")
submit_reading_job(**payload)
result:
7 h 44 min
